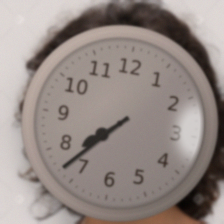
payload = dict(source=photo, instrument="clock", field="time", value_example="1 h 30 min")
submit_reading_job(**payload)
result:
7 h 37 min
